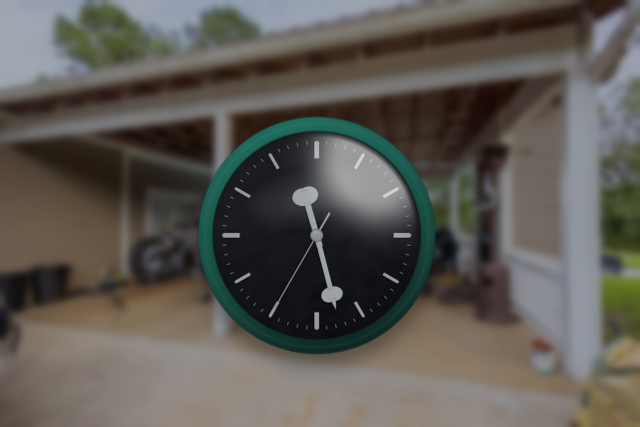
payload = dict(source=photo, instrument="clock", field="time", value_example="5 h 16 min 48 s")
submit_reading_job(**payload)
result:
11 h 27 min 35 s
